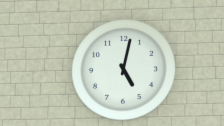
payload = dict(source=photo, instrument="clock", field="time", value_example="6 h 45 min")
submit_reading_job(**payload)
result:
5 h 02 min
